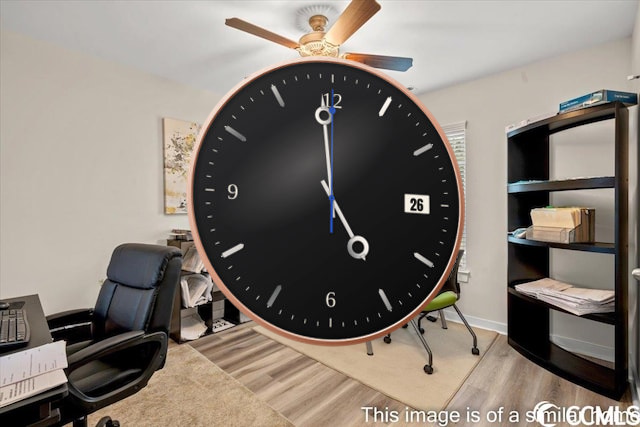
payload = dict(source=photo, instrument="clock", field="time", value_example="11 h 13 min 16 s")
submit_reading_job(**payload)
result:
4 h 59 min 00 s
